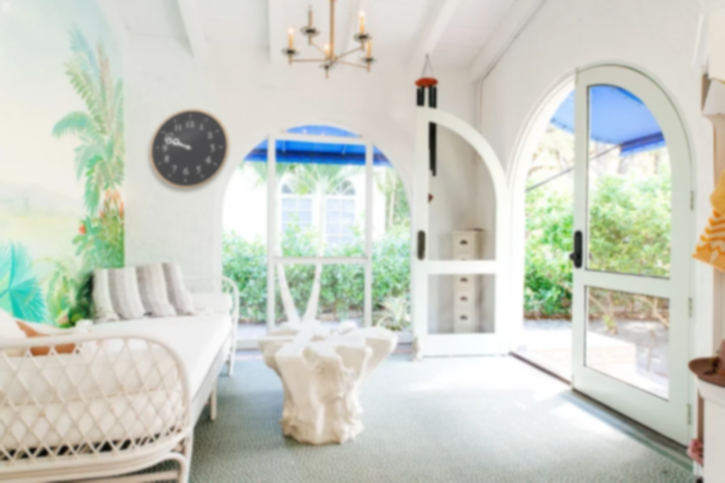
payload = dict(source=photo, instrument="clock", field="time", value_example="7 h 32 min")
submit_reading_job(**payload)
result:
9 h 48 min
